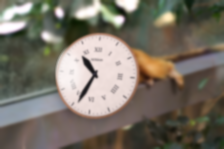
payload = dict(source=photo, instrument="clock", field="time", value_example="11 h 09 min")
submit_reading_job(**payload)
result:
10 h 34 min
